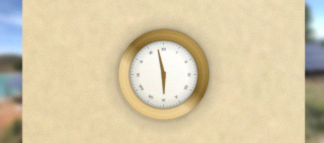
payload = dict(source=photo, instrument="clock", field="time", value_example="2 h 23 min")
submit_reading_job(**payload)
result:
5 h 58 min
